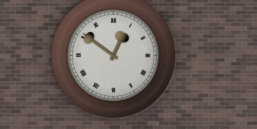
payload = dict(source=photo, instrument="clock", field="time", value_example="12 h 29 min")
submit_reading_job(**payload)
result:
12 h 51 min
